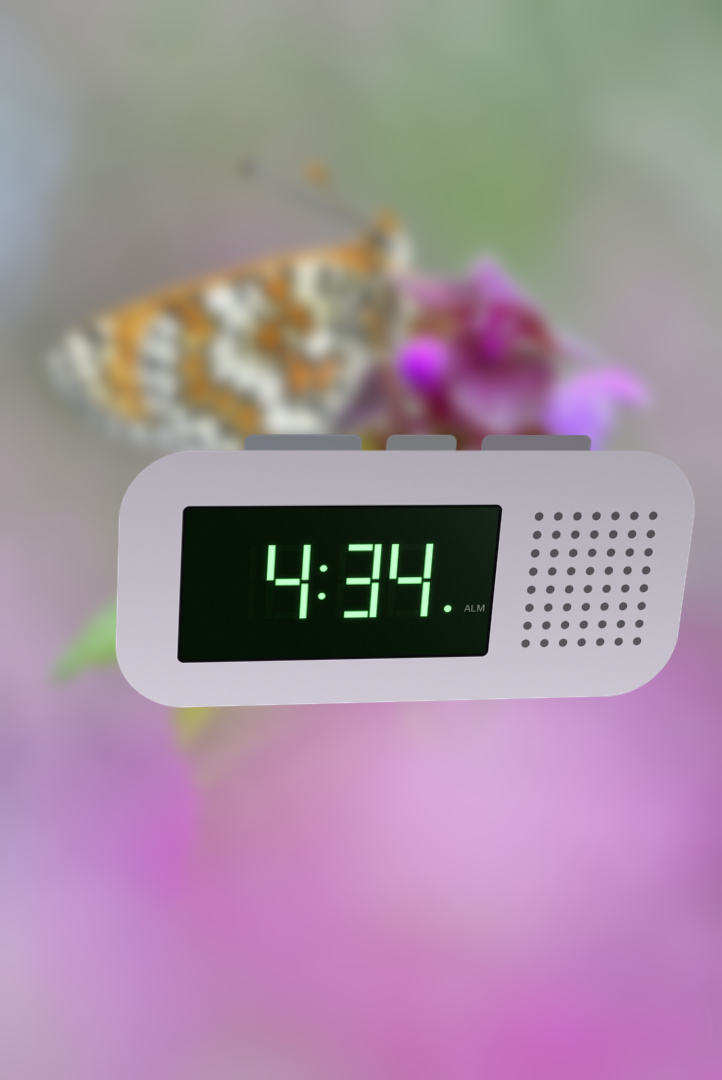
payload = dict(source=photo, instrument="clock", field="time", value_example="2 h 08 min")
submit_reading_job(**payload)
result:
4 h 34 min
